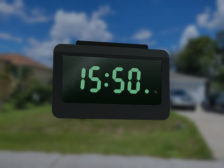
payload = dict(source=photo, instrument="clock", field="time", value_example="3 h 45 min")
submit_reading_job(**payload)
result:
15 h 50 min
